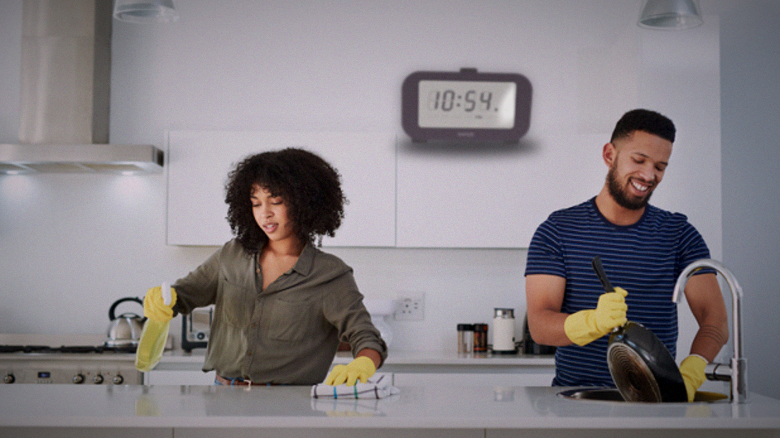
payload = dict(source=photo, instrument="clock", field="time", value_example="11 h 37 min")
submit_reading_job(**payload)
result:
10 h 54 min
